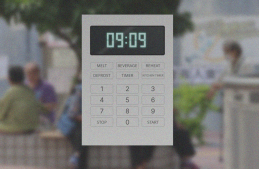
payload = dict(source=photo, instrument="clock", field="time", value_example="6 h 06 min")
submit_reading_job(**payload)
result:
9 h 09 min
